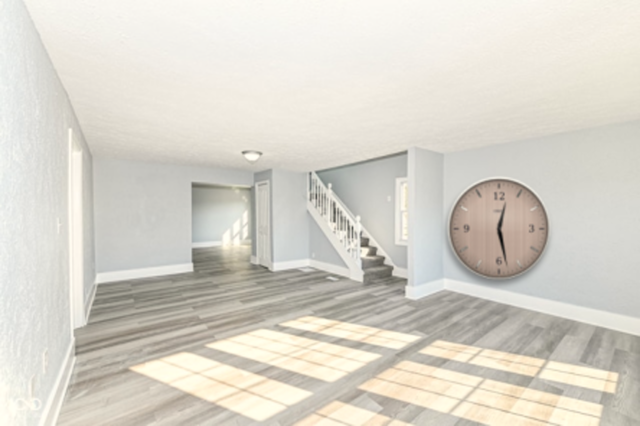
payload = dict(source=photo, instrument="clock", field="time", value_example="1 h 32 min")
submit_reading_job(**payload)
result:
12 h 28 min
